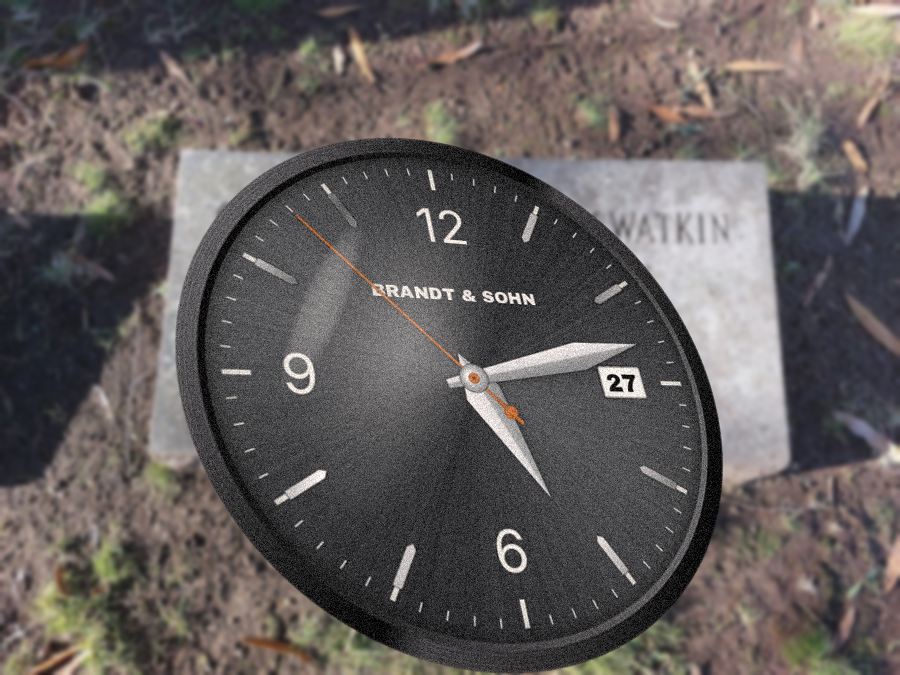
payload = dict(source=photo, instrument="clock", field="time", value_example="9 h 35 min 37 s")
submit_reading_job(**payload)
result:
5 h 12 min 53 s
